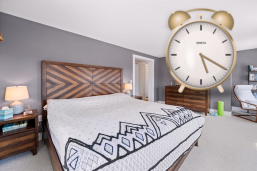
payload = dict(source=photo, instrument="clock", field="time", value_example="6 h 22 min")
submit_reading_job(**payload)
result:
5 h 20 min
